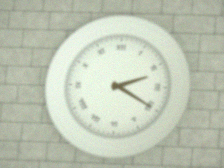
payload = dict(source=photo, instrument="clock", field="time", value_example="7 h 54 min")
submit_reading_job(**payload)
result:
2 h 20 min
